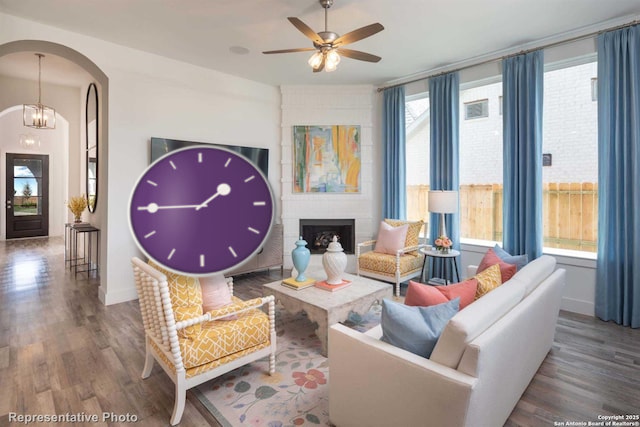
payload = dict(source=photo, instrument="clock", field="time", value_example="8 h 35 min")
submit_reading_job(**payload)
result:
1 h 45 min
